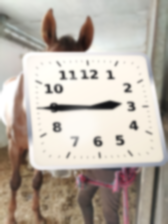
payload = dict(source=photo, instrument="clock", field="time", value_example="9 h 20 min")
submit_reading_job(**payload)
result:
2 h 45 min
